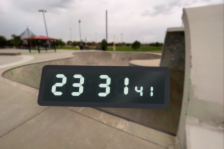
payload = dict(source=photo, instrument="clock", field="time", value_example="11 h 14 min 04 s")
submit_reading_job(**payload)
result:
23 h 31 min 41 s
